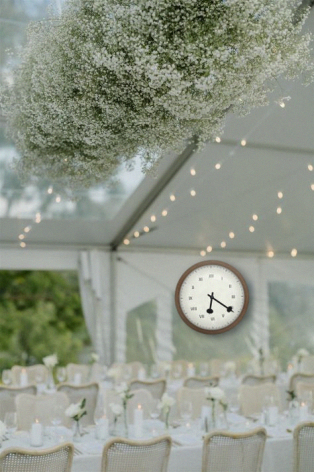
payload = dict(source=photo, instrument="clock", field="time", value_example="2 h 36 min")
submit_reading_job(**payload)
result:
6 h 21 min
